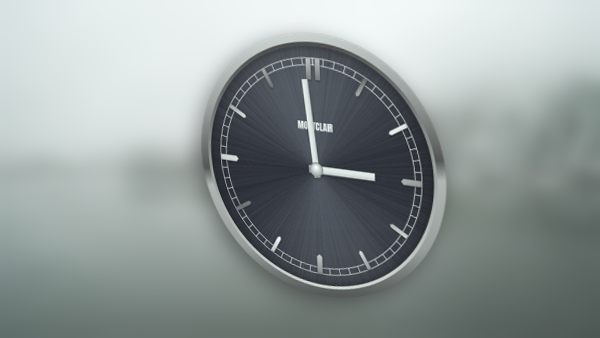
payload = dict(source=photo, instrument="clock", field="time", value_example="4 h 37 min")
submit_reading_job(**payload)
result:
2 h 59 min
